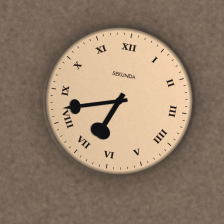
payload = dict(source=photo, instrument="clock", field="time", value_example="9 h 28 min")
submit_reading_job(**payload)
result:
6 h 42 min
